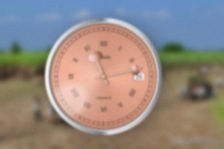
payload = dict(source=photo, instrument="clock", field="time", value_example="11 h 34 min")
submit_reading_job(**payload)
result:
11 h 13 min
